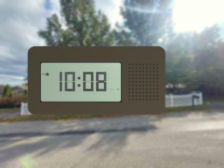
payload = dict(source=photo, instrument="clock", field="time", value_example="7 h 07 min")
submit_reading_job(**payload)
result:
10 h 08 min
